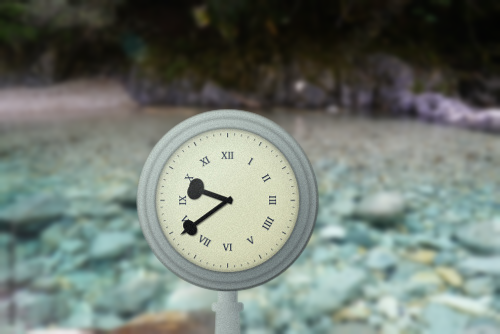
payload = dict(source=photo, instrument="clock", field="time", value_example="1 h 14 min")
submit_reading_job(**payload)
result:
9 h 39 min
